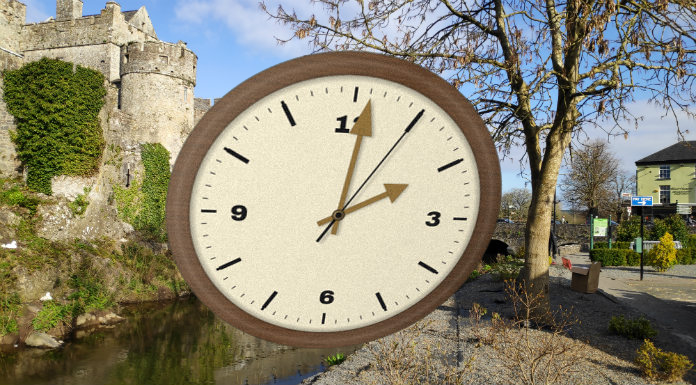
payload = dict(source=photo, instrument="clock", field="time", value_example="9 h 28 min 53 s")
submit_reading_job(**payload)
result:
2 h 01 min 05 s
